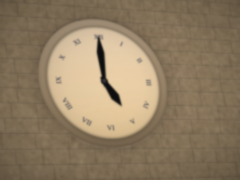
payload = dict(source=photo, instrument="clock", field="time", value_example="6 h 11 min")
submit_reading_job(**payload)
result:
5 h 00 min
